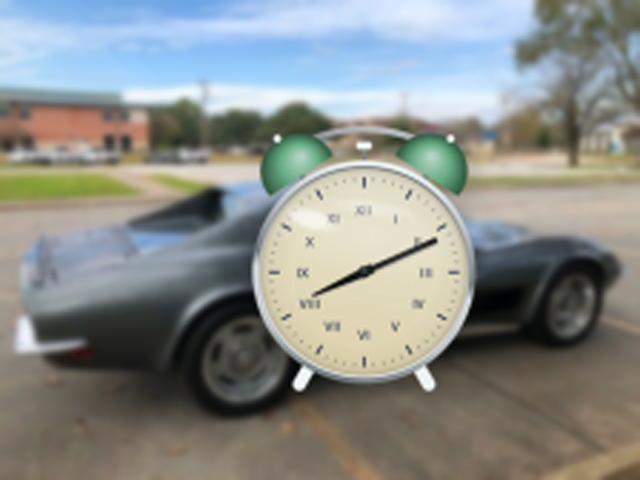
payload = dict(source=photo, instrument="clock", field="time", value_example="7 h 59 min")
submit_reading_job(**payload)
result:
8 h 11 min
